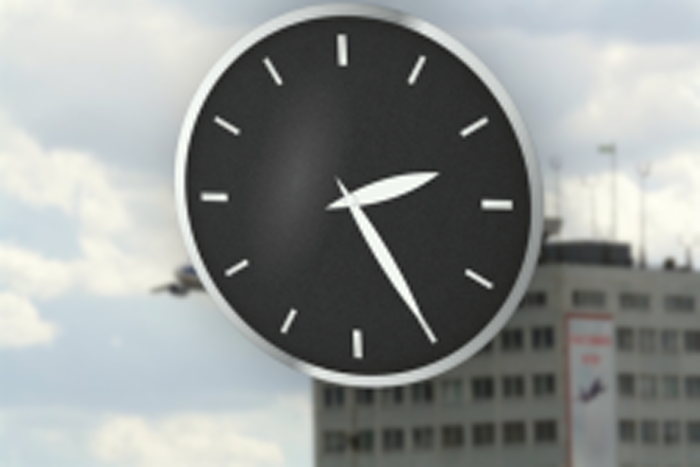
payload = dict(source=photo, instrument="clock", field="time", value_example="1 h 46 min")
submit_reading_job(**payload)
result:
2 h 25 min
